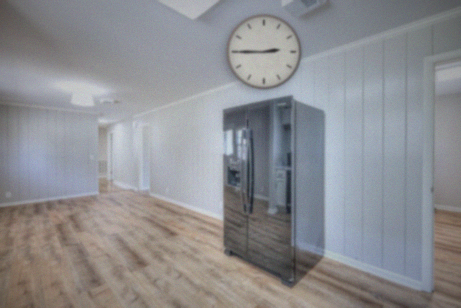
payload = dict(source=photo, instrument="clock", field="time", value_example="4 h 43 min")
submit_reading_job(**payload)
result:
2 h 45 min
